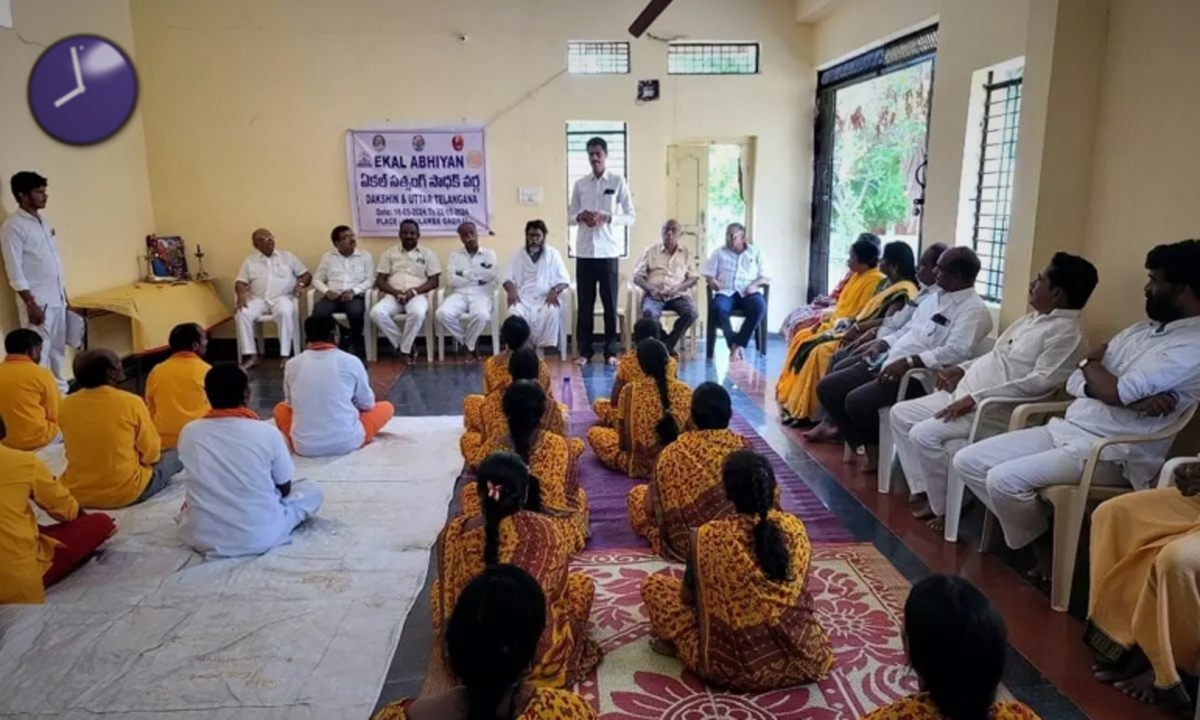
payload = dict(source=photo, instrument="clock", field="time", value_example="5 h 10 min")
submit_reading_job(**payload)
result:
7 h 58 min
